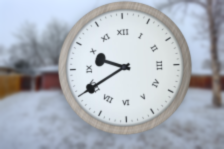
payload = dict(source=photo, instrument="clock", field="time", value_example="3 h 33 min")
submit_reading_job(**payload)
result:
9 h 40 min
